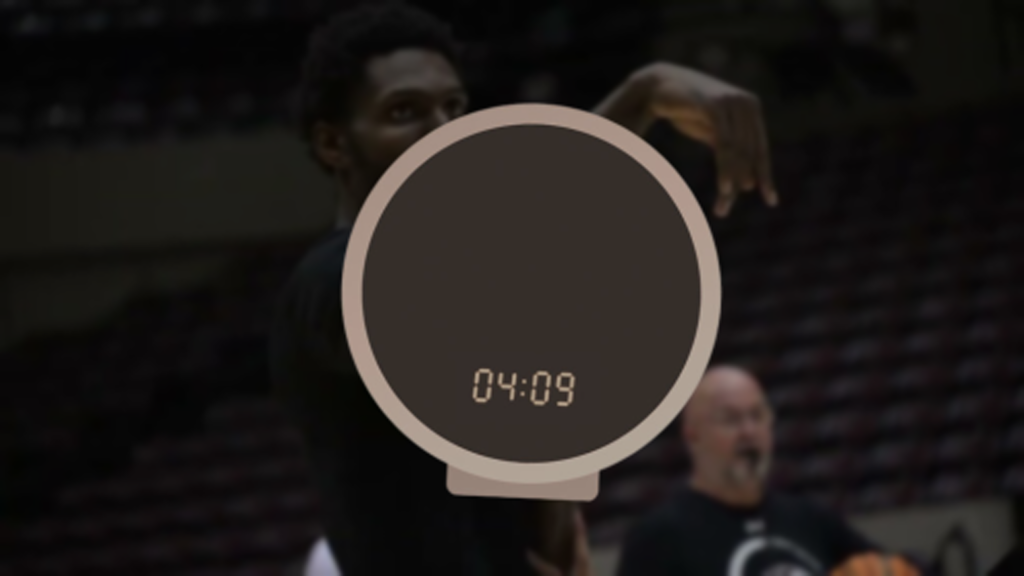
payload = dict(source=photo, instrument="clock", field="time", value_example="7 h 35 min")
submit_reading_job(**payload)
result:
4 h 09 min
